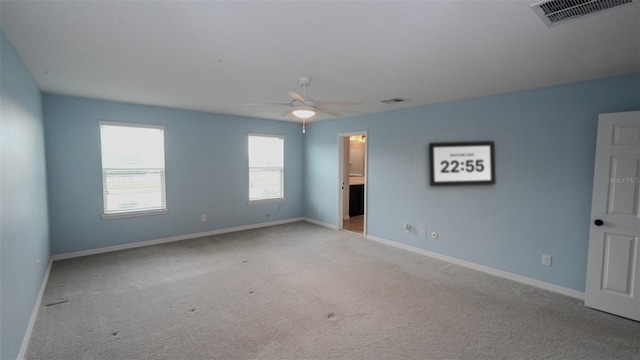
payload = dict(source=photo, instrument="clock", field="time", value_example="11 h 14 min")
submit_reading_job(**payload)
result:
22 h 55 min
